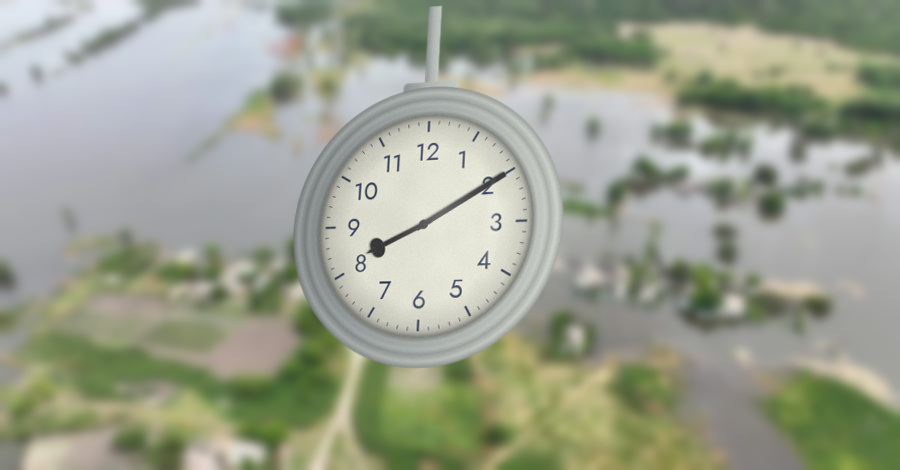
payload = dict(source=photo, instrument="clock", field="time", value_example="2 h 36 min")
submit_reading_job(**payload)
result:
8 h 10 min
